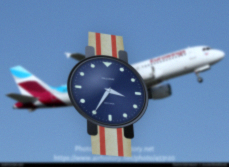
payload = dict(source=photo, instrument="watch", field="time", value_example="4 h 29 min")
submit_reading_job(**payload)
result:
3 h 35 min
